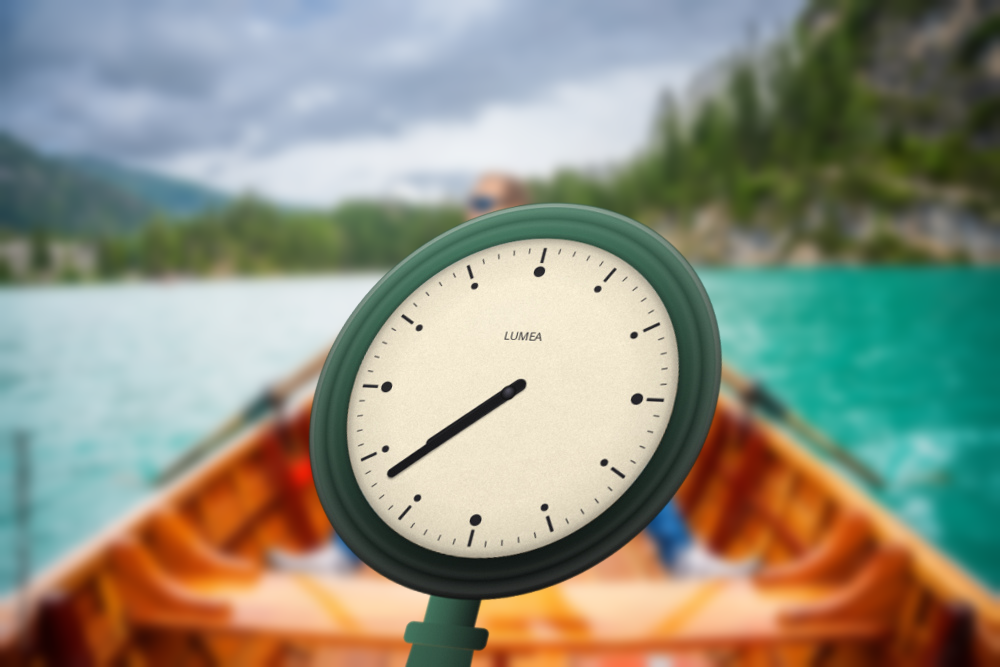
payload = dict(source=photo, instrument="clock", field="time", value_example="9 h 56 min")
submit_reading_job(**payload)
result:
7 h 38 min
